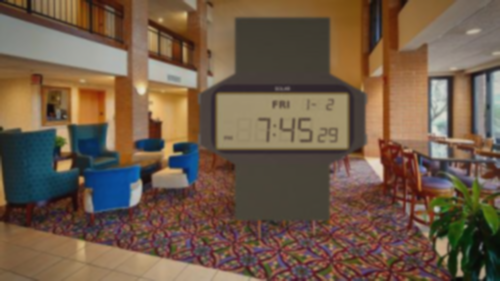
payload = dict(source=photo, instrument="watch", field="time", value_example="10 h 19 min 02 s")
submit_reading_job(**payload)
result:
7 h 45 min 29 s
